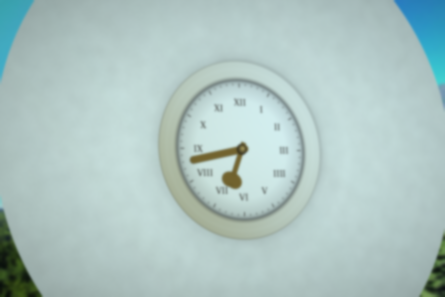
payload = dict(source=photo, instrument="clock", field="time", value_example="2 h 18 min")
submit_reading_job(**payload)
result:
6 h 43 min
